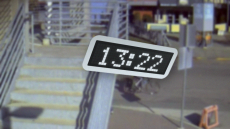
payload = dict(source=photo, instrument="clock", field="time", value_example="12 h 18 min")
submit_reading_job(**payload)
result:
13 h 22 min
